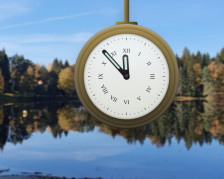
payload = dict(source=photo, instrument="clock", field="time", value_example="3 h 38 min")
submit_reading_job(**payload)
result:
11 h 53 min
